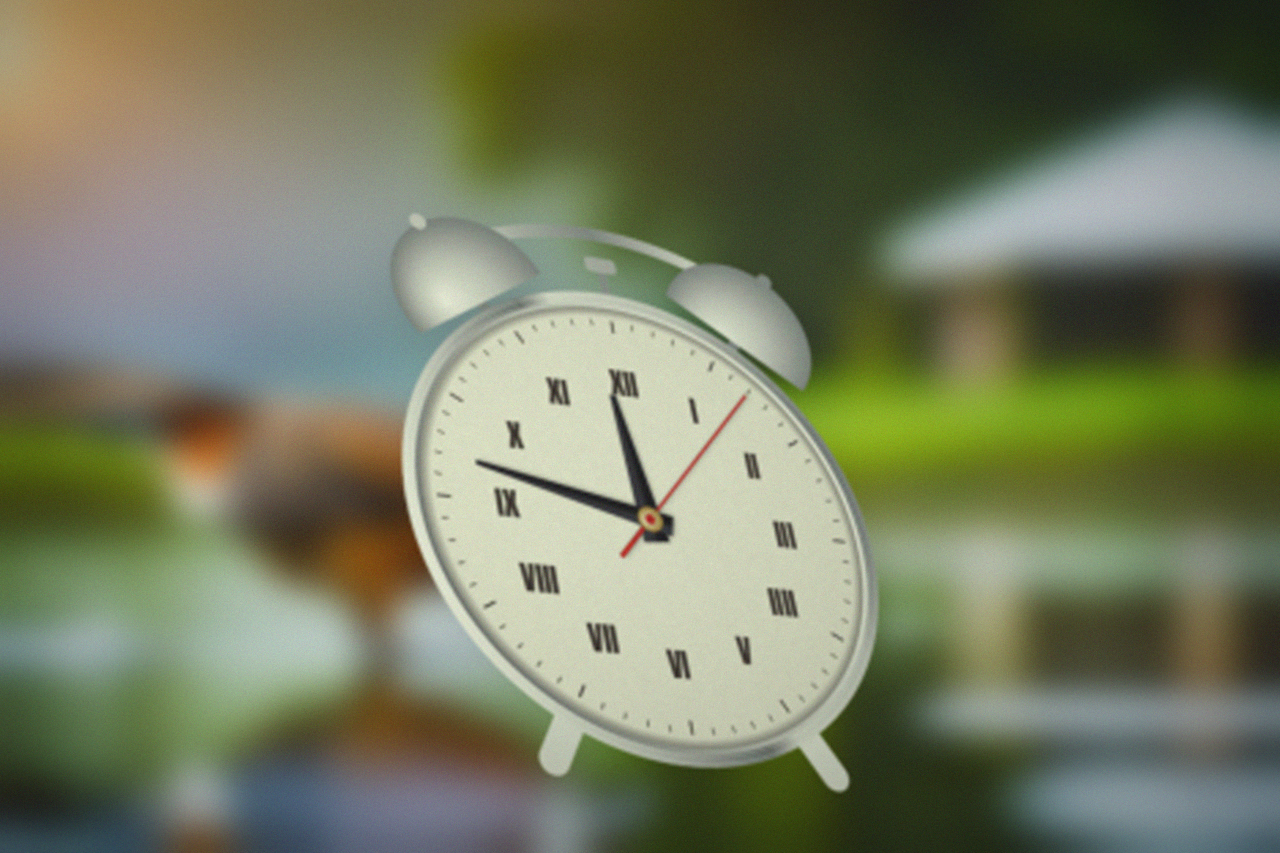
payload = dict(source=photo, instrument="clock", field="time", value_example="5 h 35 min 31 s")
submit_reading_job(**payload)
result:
11 h 47 min 07 s
